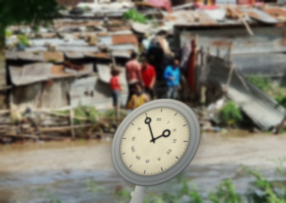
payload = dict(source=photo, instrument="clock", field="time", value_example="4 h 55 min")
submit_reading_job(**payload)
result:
1 h 55 min
